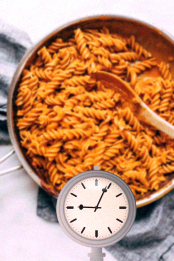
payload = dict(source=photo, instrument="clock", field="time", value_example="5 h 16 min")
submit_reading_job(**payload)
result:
9 h 04 min
